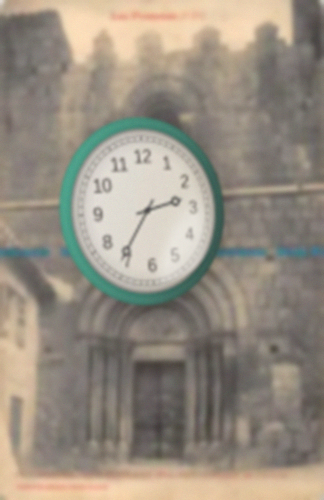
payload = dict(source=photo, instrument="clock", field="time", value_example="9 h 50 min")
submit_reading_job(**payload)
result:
2 h 36 min
